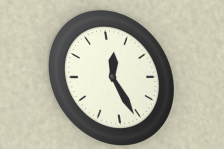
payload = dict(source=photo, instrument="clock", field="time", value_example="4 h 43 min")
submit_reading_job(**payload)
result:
12 h 26 min
